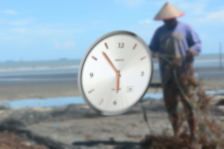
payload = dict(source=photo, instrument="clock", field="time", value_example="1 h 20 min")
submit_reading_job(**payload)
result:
5 h 53 min
